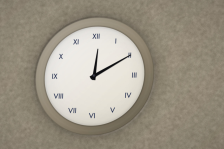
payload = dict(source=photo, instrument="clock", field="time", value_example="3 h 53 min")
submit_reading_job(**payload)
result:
12 h 10 min
